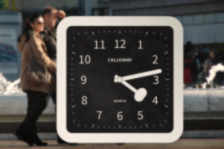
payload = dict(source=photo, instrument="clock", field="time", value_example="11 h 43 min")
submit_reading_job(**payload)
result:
4 h 13 min
